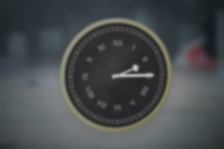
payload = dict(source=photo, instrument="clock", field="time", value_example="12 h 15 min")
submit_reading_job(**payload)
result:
2 h 15 min
